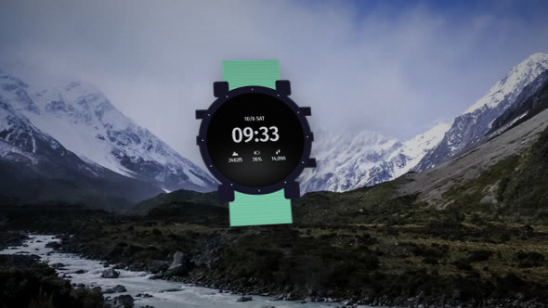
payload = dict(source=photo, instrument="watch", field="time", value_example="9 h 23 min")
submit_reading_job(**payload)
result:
9 h 33 min
